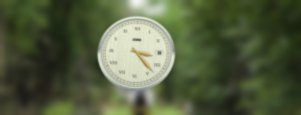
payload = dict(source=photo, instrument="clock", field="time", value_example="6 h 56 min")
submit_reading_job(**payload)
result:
3 h 23 min
